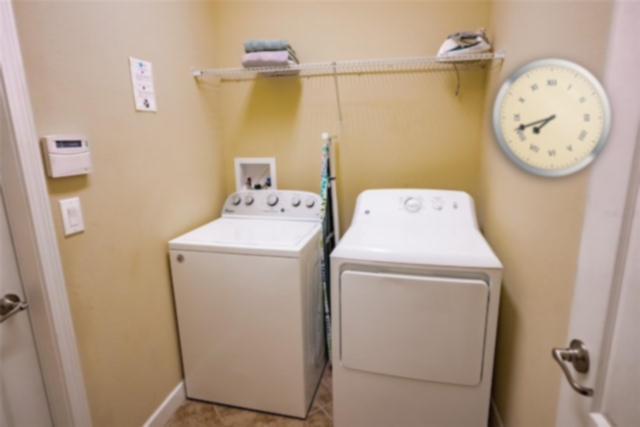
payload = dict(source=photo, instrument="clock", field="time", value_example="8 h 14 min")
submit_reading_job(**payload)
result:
7 h 42 min
